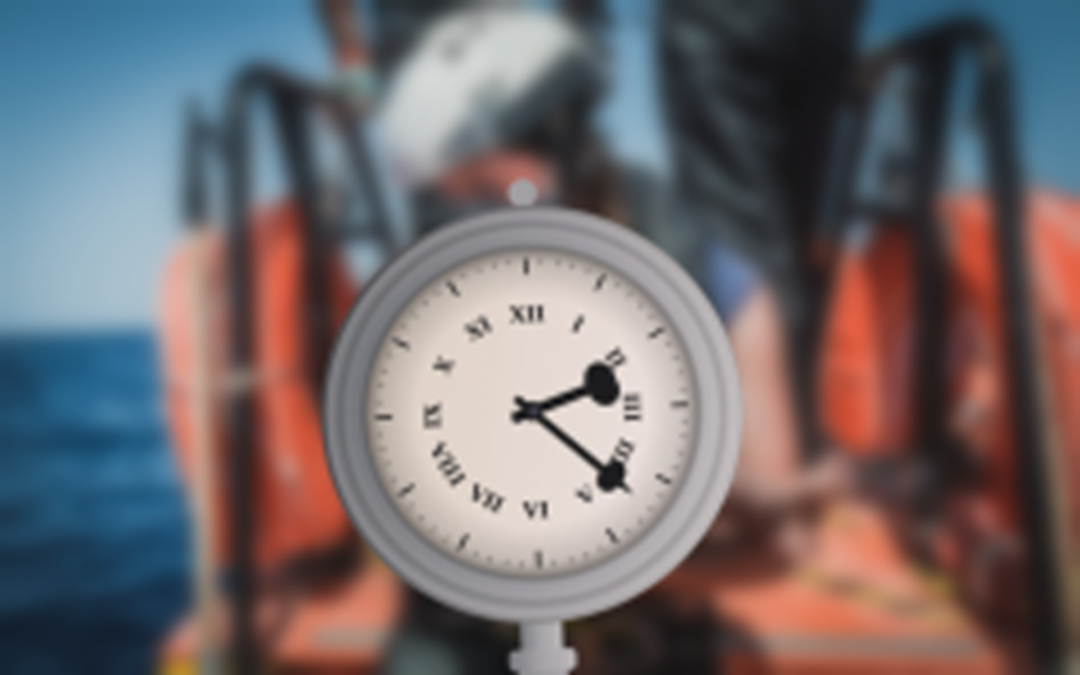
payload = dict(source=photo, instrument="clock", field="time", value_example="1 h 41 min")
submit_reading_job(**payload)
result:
2 h 22 min
